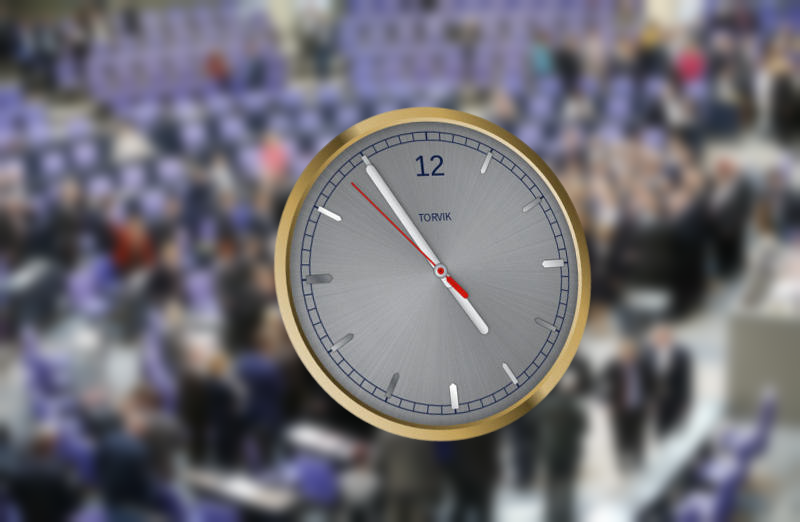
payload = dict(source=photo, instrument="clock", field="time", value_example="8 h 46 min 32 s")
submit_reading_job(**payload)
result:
4 h 54 min 53 s
